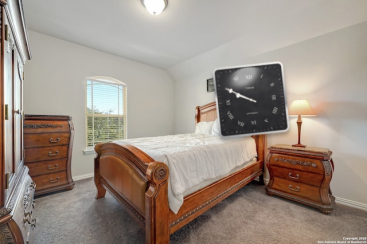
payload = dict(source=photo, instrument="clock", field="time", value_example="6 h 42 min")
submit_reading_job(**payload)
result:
9 h 50 min
